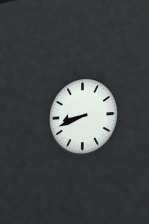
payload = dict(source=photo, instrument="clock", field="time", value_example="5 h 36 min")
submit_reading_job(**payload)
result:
8 h 42 min
